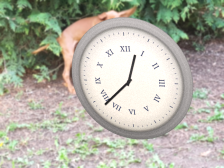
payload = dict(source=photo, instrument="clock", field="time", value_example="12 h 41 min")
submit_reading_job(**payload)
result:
12 h 38 min
